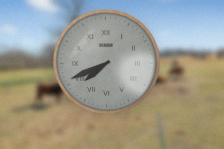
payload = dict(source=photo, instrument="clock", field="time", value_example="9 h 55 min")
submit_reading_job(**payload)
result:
7 h 41 min
